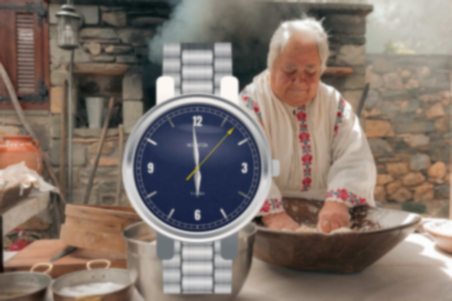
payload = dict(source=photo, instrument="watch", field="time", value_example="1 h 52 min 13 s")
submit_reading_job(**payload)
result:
5 h 59 min 07 s
